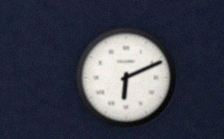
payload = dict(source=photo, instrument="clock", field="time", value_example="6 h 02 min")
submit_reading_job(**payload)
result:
6 h 11 min
